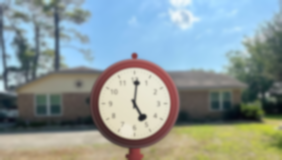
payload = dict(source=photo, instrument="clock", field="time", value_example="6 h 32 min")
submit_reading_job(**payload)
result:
5 h 01 min
